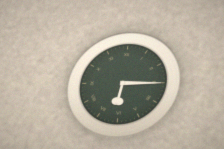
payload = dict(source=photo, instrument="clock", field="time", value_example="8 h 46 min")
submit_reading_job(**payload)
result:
6 h 15 min
